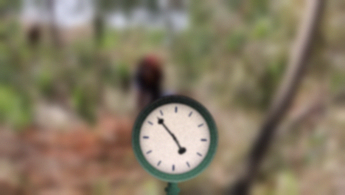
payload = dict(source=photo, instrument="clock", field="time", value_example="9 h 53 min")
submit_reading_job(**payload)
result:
4 h 53 min
